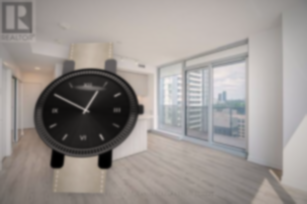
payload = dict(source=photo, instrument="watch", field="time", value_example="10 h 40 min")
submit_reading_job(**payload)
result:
12 h 50 min
